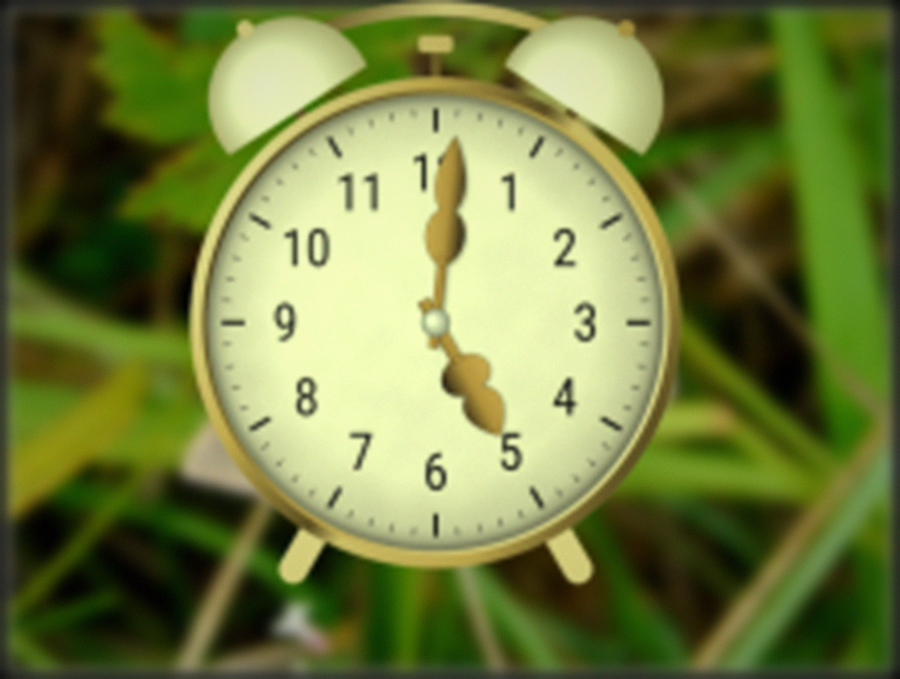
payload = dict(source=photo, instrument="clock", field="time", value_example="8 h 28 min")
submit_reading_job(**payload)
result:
5 h 01 min
